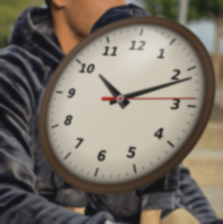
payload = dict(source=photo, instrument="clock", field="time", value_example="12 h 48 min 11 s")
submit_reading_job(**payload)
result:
10 h 11 min 14 s
